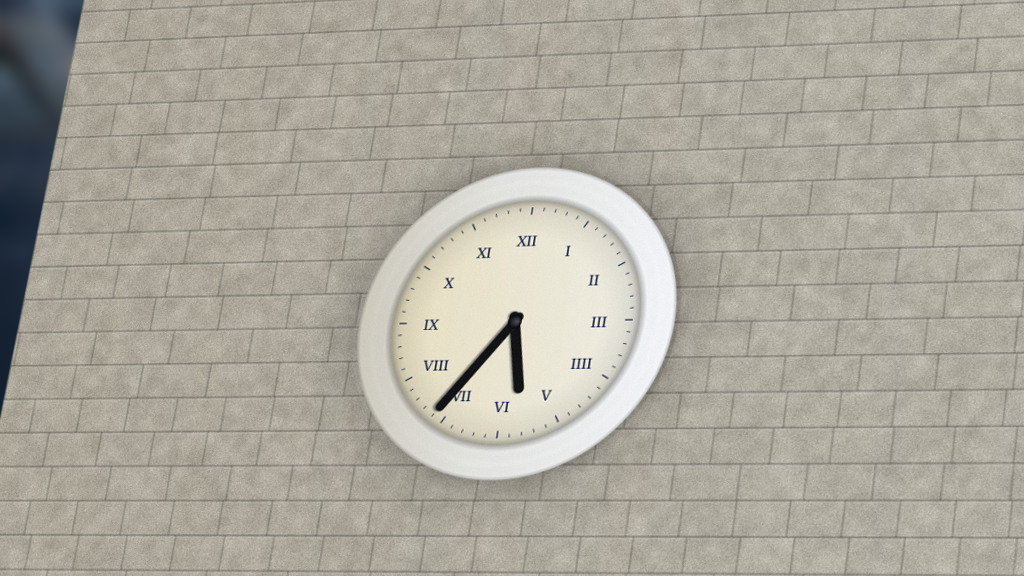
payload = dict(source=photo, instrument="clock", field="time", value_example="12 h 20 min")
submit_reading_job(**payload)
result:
5 h 36 min
